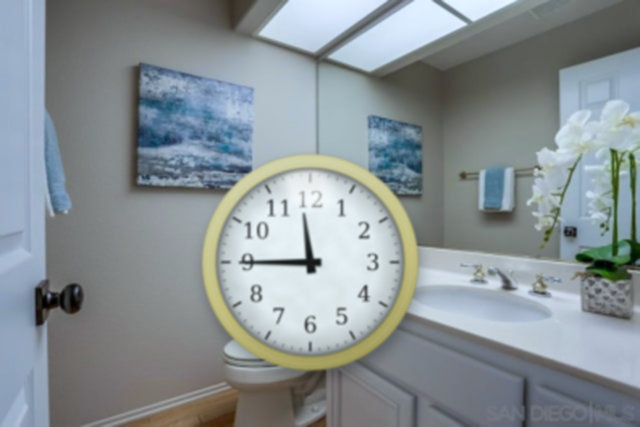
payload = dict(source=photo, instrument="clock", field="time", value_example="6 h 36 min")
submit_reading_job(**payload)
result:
11 h 45 min
